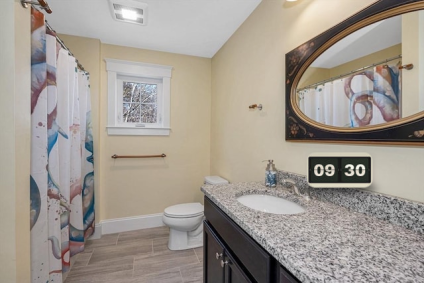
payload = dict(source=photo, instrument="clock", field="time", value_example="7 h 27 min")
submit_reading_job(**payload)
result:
9 h 30 min
